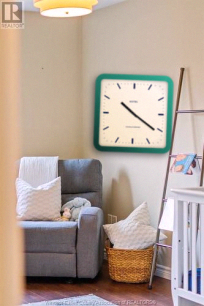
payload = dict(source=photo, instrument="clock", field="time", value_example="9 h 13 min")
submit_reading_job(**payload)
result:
10 h 21 min
